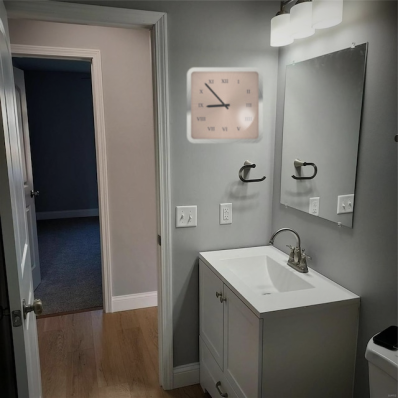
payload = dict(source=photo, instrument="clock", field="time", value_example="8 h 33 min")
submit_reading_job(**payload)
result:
8 h 53 min
